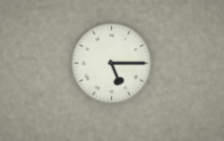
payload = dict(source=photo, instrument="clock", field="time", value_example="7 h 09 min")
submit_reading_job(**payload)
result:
5 h 15 min
